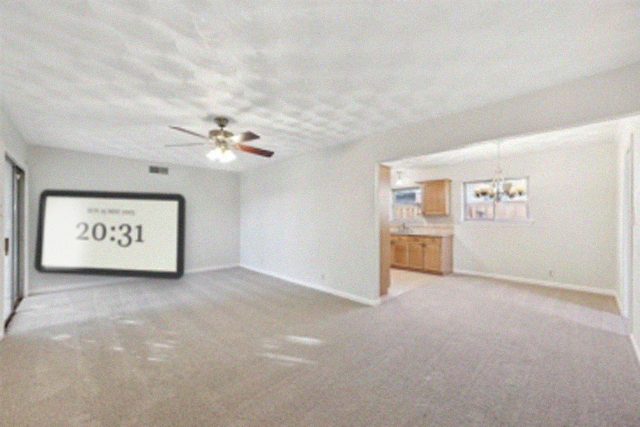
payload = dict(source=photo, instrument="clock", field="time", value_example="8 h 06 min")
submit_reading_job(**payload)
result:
20 h 31 min
